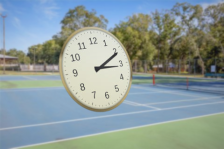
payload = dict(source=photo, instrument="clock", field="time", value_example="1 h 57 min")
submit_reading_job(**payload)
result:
3 h 11 min
